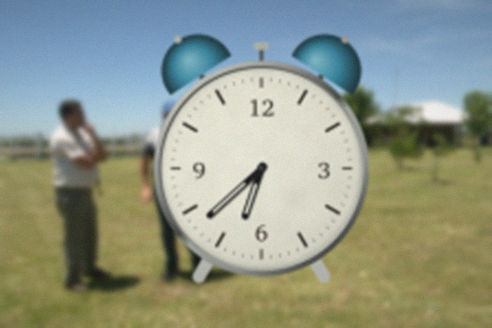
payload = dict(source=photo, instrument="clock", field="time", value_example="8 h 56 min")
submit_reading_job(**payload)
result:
6 h 38 min
